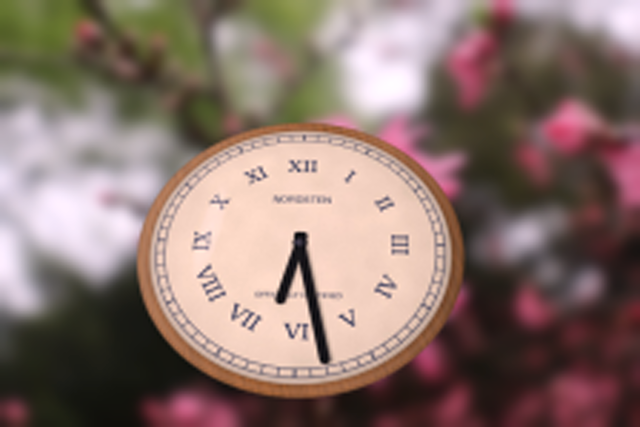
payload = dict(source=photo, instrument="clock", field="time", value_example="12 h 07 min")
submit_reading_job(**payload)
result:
6 h 28 min
